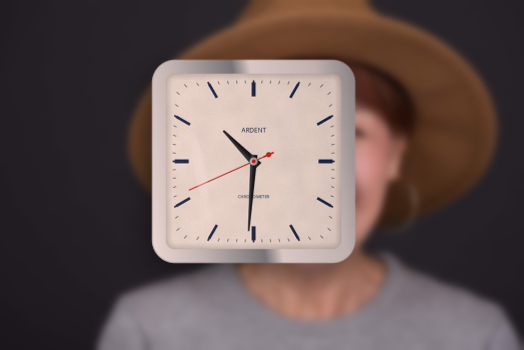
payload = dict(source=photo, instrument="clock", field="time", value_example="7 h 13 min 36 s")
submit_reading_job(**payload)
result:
10 h 30 min 41 s
